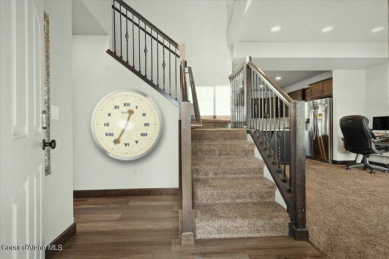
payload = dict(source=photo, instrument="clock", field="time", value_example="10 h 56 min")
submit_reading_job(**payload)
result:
12 h 35 min
